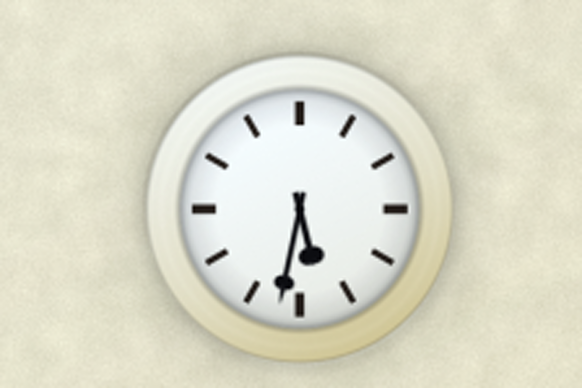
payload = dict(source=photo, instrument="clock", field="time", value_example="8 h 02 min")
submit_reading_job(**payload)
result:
5 h 32 min
